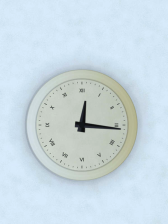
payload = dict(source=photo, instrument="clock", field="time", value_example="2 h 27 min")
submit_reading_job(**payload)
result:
12 h 16 min
